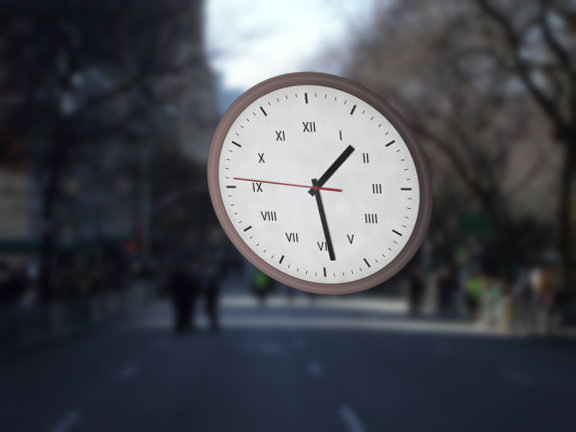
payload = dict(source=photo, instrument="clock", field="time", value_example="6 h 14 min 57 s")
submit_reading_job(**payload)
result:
1 h 28 min 46 s
